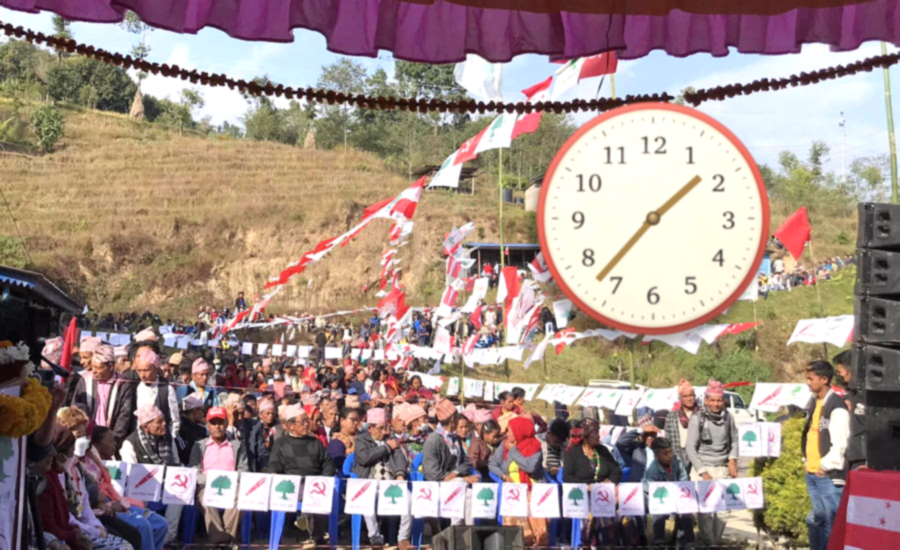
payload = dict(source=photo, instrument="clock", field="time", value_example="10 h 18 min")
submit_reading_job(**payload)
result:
1 h 37 min
